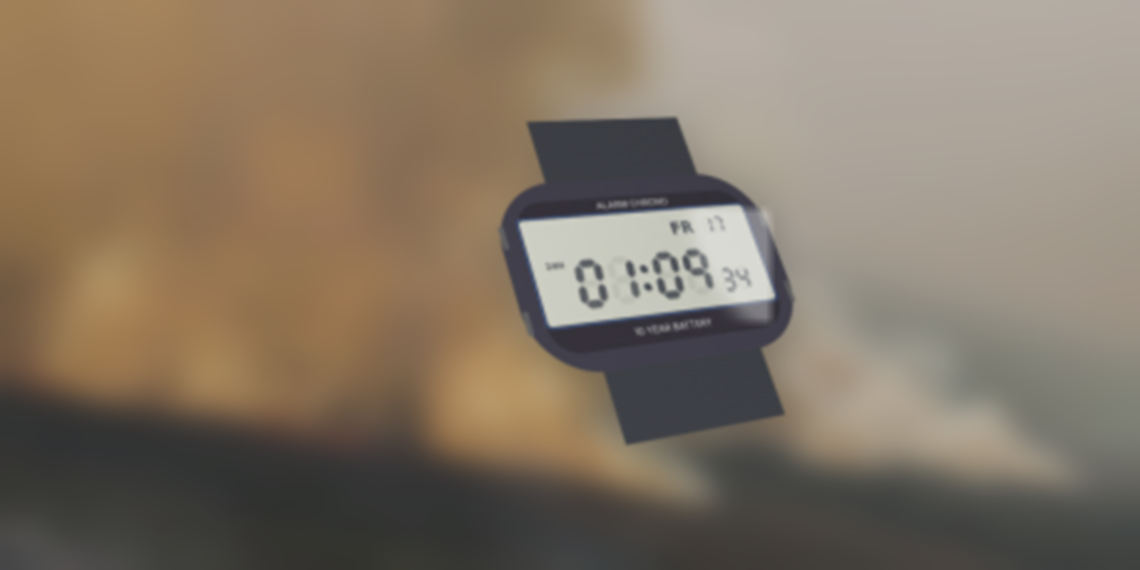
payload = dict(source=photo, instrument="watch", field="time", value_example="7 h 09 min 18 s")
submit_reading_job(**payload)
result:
1 h 09 min 34 s
